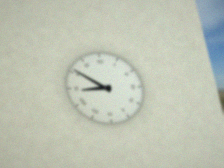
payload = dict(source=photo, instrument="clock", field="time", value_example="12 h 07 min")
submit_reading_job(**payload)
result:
8 h 51 min
